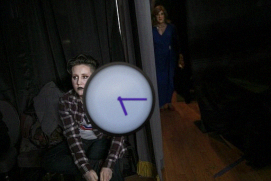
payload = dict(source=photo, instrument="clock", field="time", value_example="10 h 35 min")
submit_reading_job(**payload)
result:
5 h 15 min
